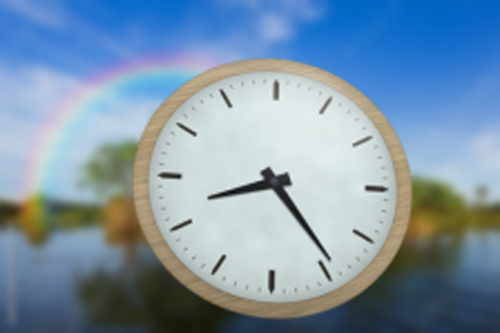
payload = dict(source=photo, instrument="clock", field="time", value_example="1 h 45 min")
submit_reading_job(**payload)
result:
8 h 24 min
